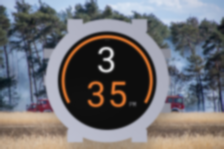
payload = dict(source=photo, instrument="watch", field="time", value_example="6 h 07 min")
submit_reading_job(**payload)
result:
3 h 35 min
